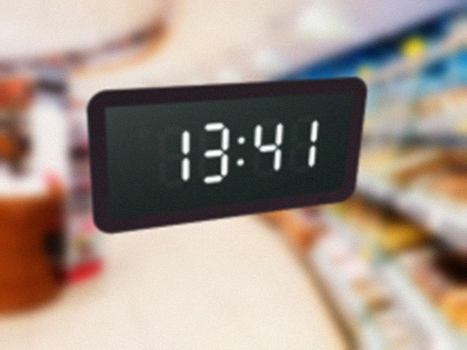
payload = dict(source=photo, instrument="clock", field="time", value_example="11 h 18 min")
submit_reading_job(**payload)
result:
13 h 41 min
